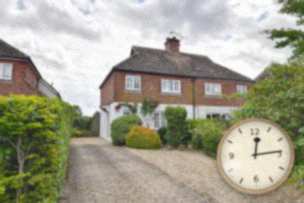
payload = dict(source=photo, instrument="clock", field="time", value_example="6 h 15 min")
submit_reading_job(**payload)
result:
12 h 14 min
